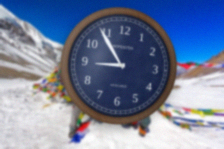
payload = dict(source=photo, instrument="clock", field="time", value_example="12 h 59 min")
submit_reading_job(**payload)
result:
8 h 54 min
